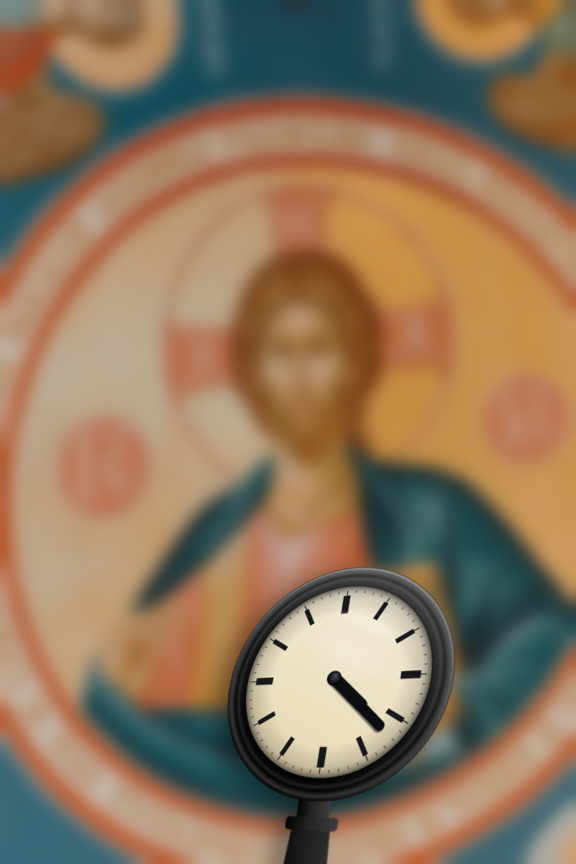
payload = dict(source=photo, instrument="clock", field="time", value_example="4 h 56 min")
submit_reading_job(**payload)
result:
4 h 22 min
